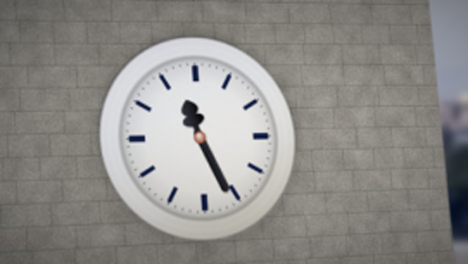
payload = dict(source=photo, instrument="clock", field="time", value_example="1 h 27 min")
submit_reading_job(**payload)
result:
11 h 26 min
